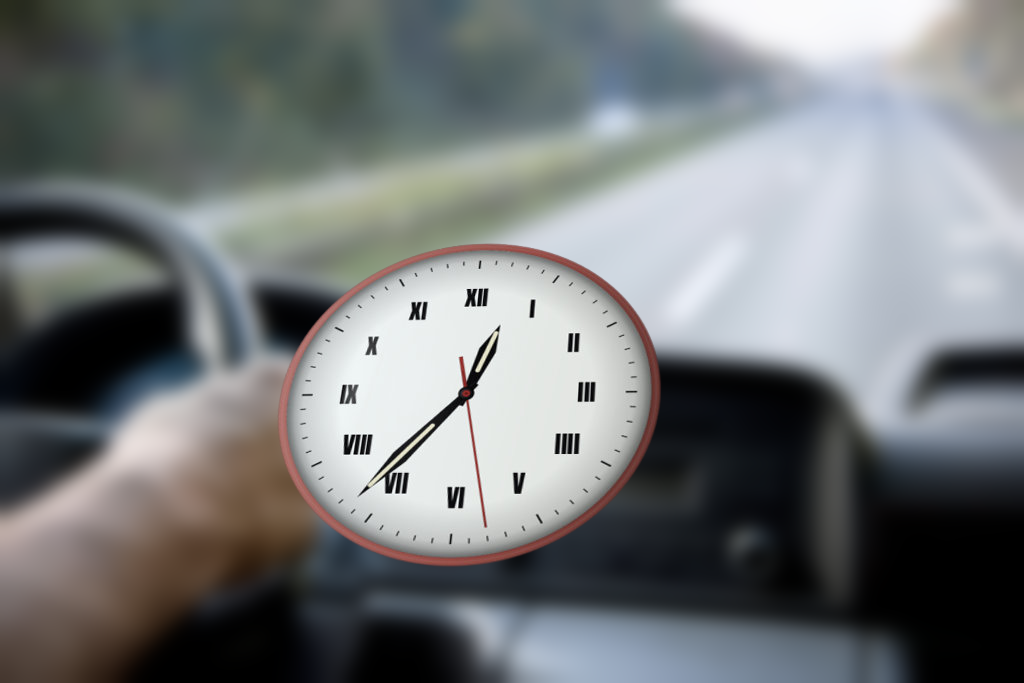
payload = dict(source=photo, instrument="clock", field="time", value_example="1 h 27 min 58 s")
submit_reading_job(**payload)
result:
12 h 36 min 28 s
